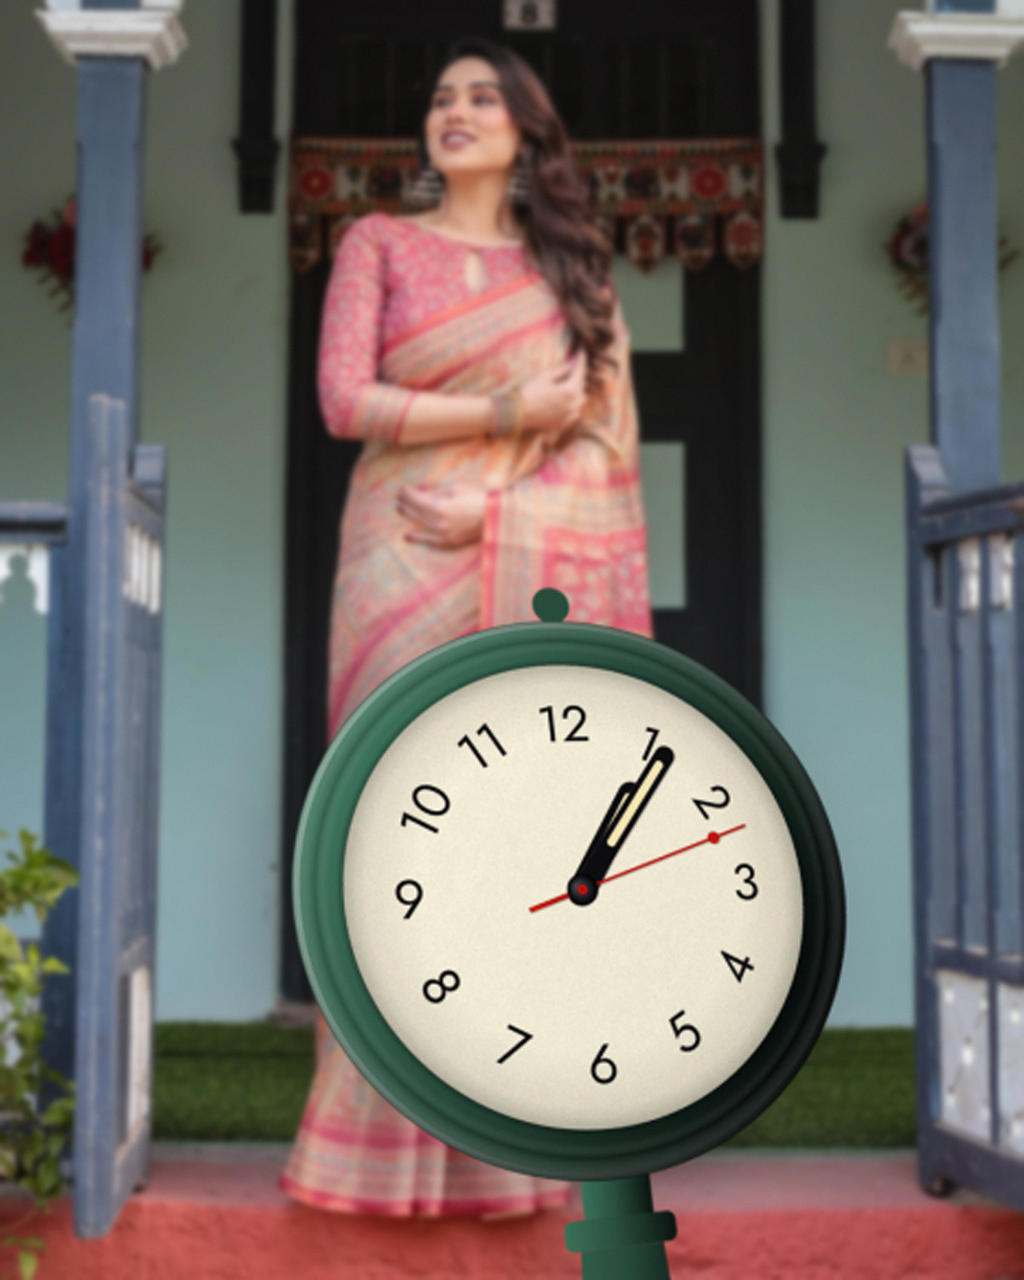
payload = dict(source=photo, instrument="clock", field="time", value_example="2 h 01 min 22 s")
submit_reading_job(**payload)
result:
1 h 06 min 12 s
